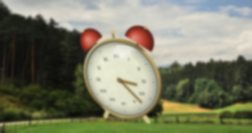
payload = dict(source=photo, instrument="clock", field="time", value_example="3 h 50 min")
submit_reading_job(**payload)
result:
3 h 23 min
